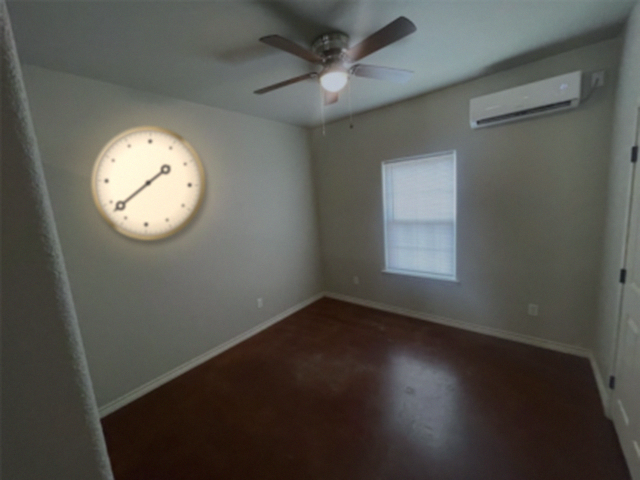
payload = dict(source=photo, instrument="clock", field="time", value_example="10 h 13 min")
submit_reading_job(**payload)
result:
1 h 38 min
